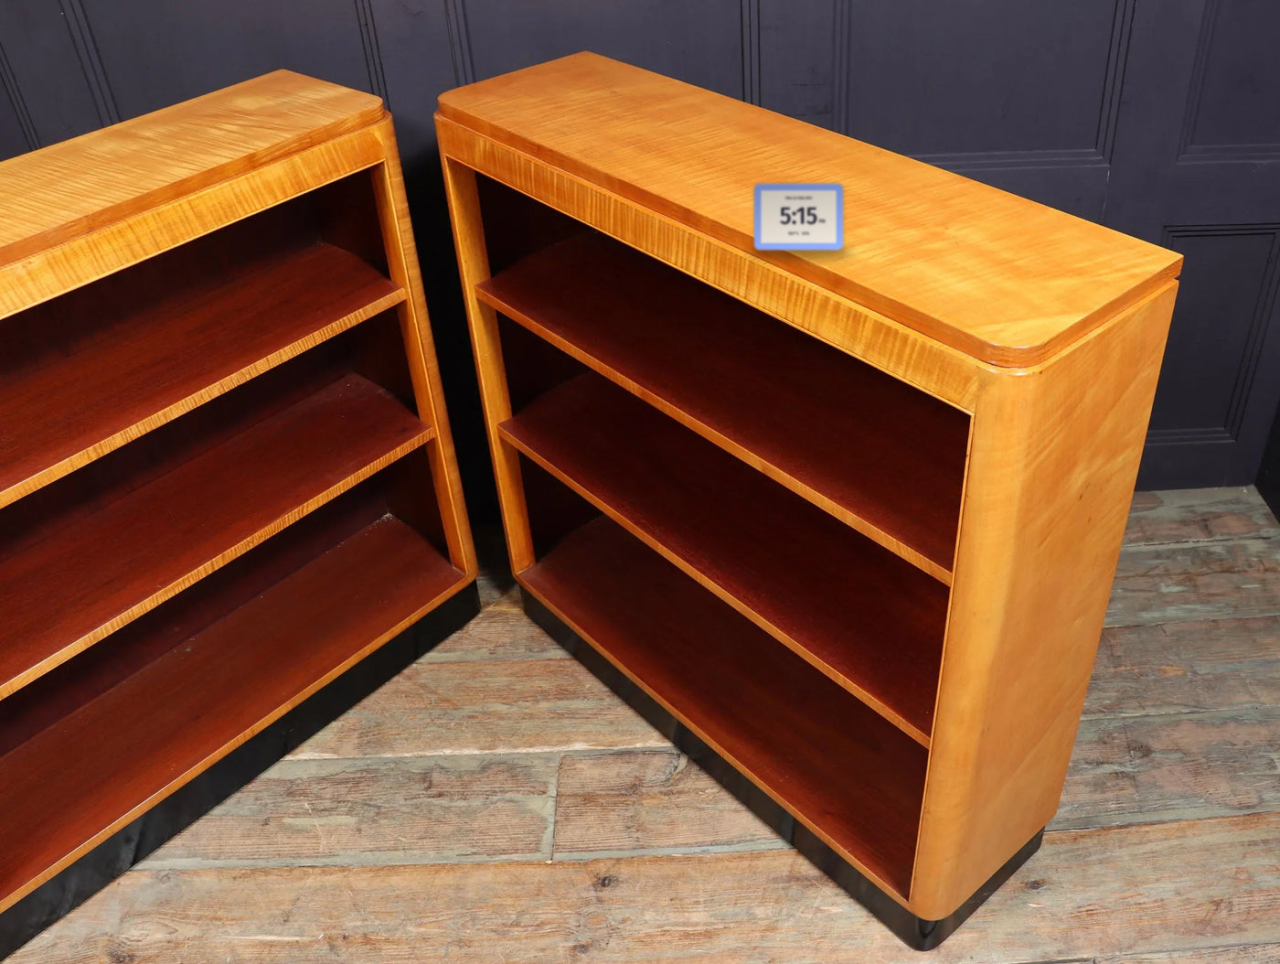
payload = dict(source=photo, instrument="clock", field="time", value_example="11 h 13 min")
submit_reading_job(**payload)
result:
5 h 15 min
